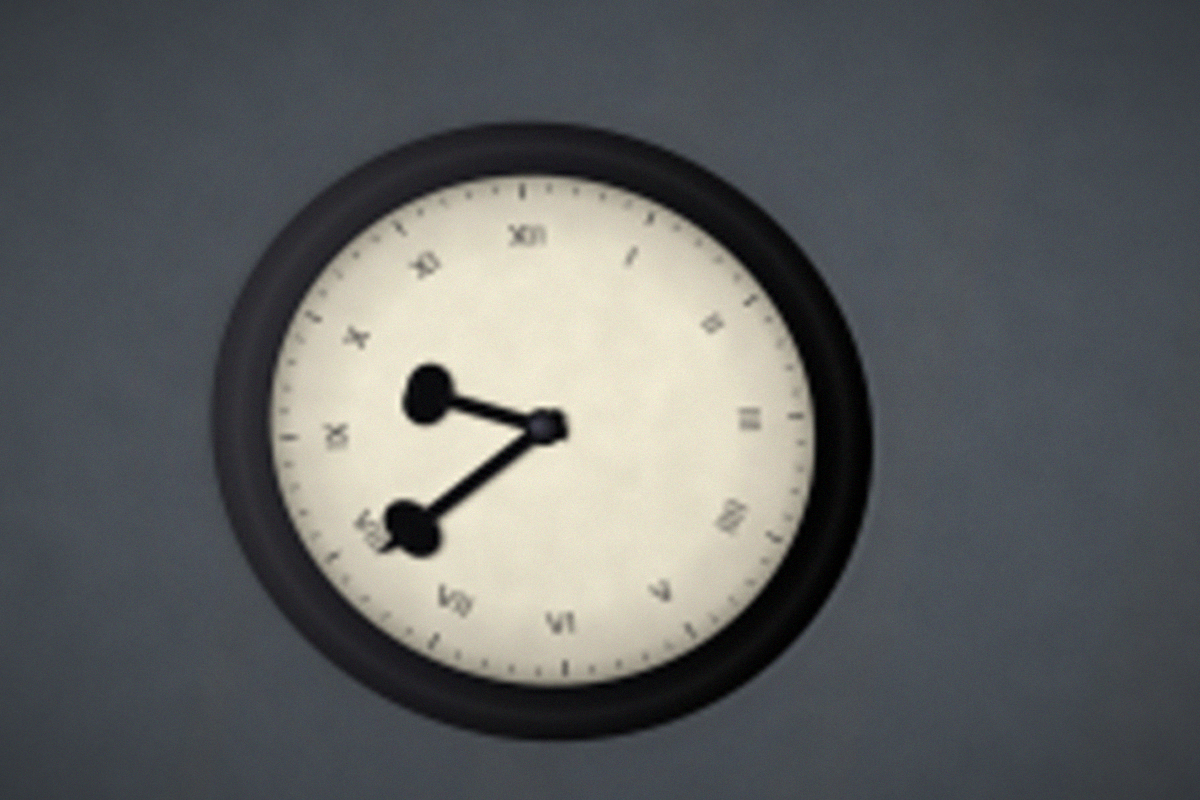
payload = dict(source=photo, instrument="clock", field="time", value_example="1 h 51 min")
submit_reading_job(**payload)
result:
9 h 39 min
